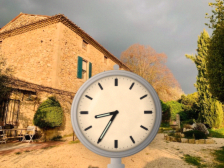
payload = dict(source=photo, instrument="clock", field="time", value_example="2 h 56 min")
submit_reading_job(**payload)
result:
8 h 35 min
